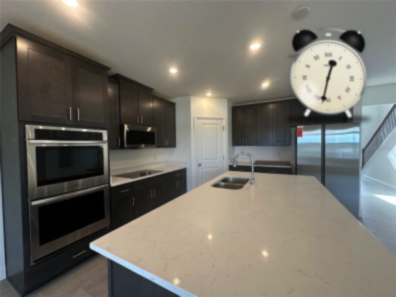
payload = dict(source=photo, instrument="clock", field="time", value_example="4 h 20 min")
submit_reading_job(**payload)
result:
12 h 32 min
